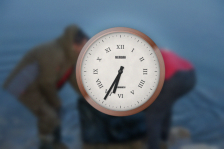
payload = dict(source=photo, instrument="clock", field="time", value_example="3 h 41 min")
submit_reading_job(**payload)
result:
6 h 35 min
